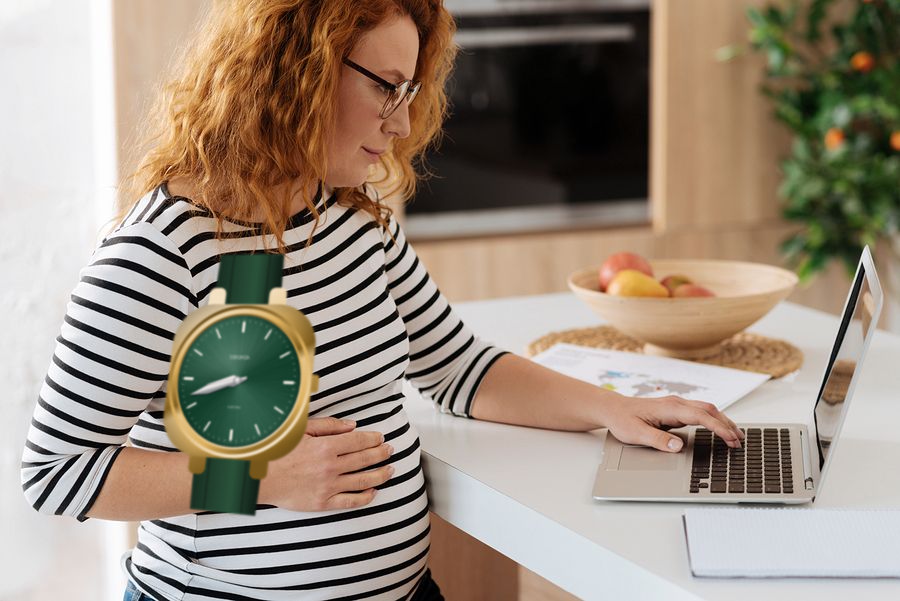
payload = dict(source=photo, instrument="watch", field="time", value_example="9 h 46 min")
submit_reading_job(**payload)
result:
8 h 42 min
